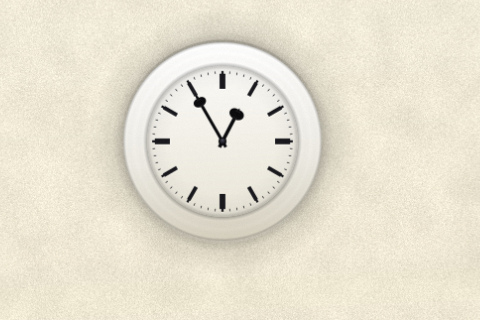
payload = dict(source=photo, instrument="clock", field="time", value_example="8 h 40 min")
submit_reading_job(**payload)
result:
12 h 55 min
